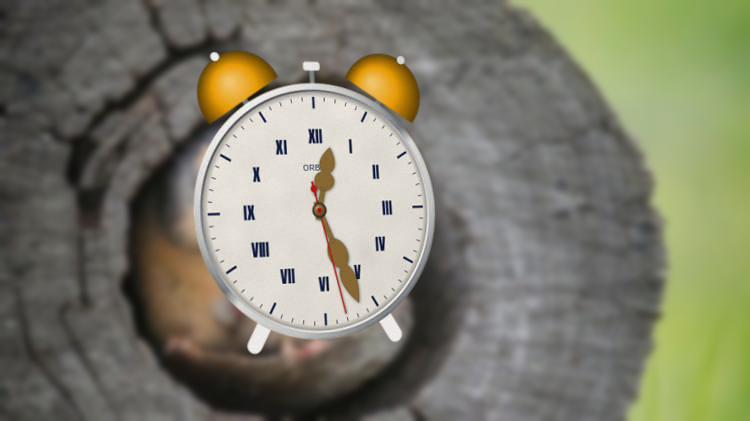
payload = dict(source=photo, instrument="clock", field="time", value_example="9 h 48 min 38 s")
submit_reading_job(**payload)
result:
12 h 26 min 28 s
